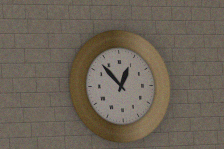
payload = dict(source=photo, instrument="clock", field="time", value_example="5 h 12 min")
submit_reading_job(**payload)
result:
12 h 53 min
